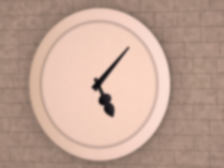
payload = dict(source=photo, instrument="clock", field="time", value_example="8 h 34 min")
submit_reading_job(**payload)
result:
5 h 07 min
